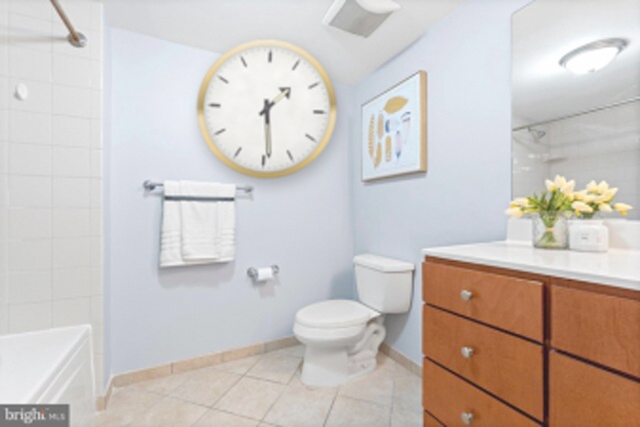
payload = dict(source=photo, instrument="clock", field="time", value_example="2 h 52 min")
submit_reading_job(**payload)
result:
1 h 29 min
